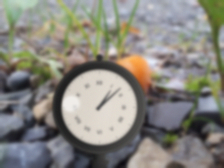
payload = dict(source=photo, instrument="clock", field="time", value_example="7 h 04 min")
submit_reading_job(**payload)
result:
1 h 08 min
